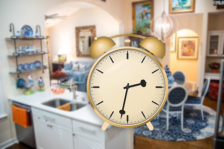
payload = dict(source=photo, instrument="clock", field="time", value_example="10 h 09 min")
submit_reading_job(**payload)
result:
2 h 32 min
